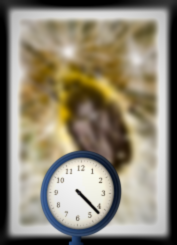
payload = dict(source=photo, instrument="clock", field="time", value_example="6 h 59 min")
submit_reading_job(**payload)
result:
4 h 22 min
